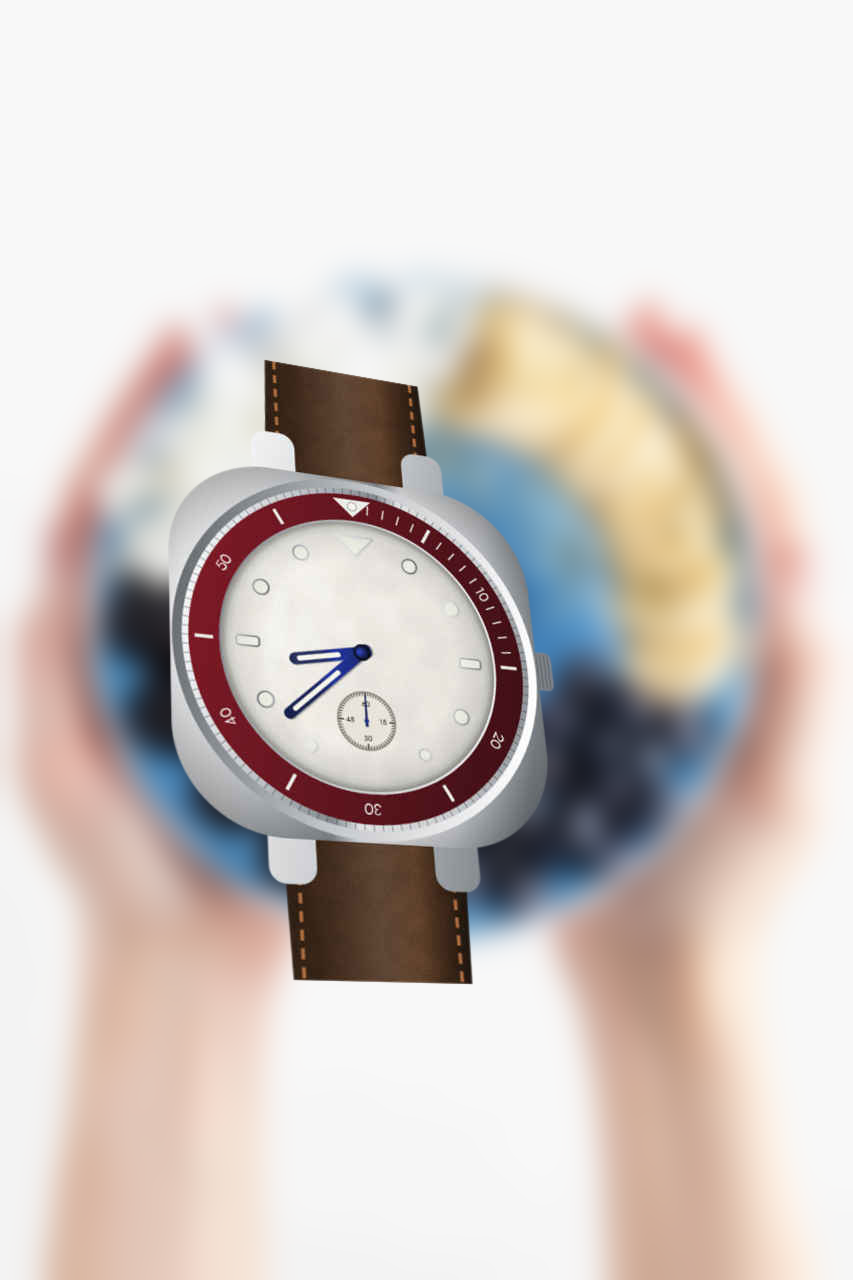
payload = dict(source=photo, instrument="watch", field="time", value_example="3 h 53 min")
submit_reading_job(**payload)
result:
8 h 38 min
